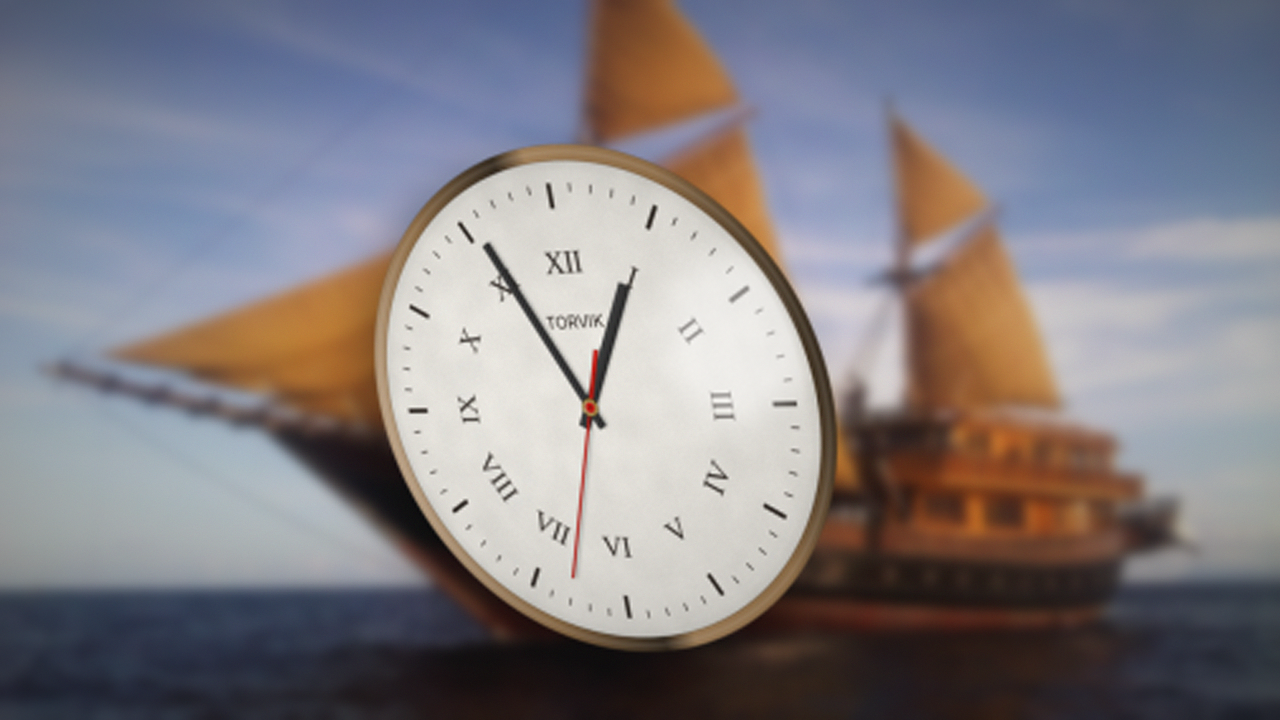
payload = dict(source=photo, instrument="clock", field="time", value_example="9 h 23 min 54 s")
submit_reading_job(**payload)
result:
12 h 55 min 33 s
